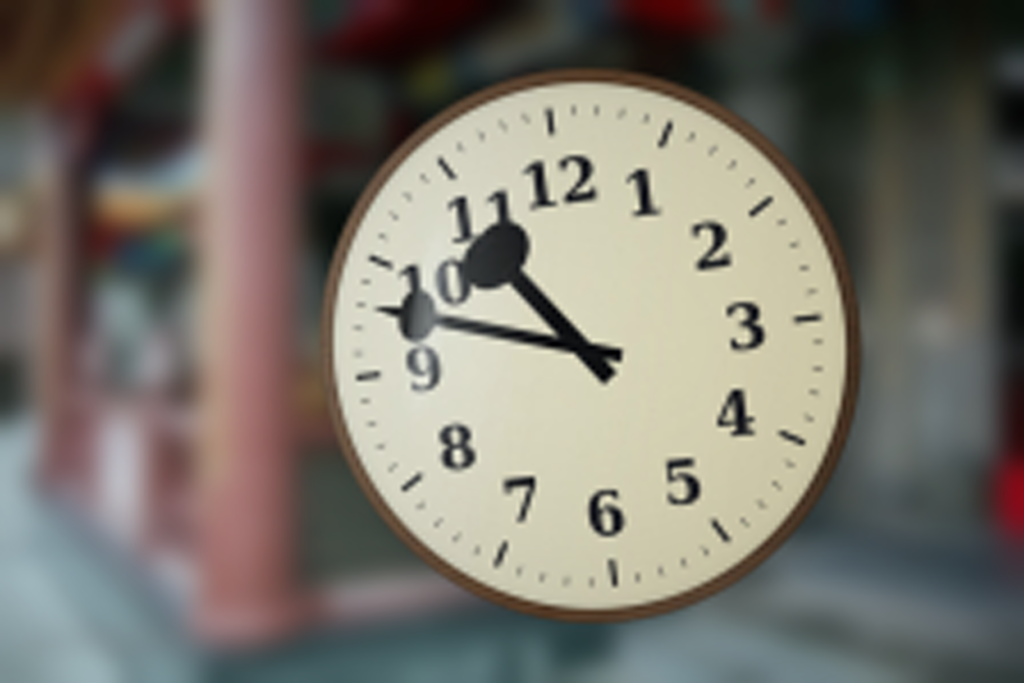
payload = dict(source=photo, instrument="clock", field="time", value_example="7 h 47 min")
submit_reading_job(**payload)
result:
10 h 48 min
